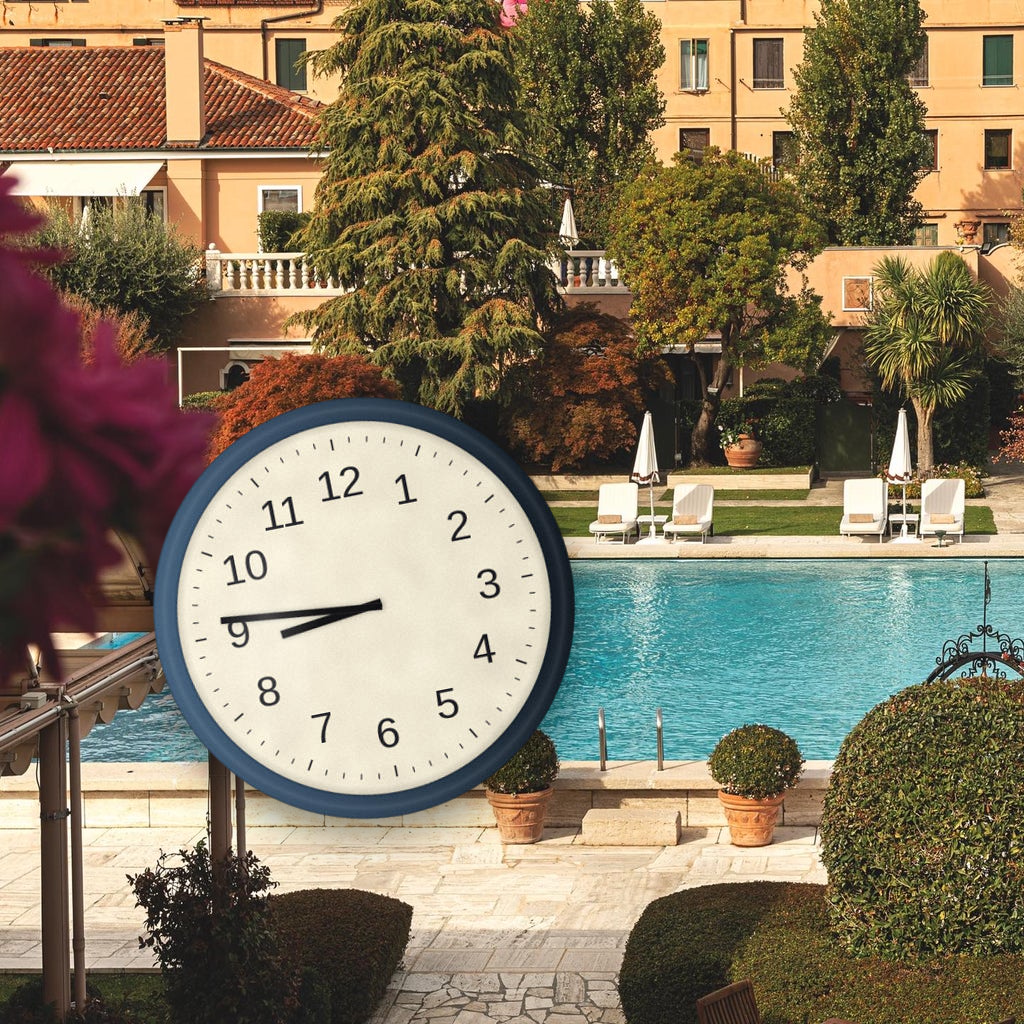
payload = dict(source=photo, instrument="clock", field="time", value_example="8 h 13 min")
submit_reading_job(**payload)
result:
8 h 46 min
